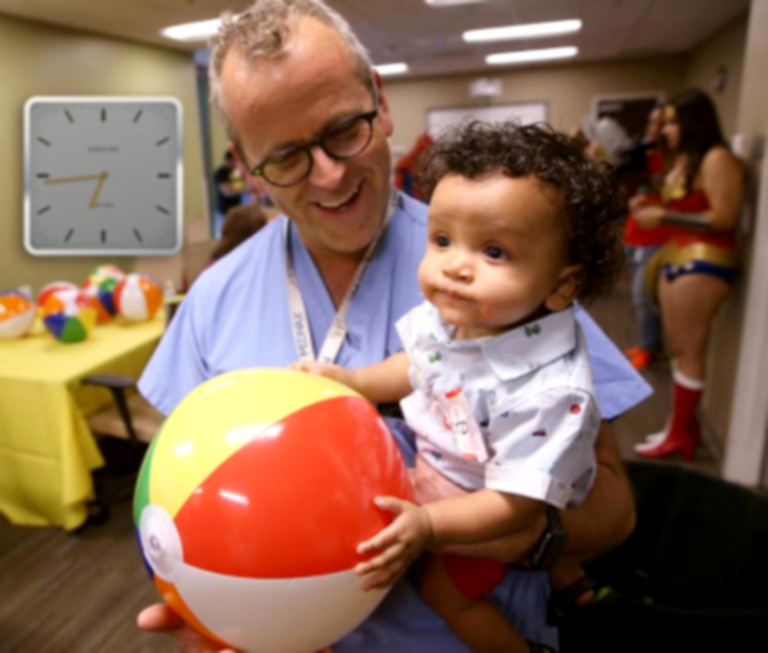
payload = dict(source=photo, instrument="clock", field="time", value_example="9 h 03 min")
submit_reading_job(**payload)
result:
6 h 44 min
